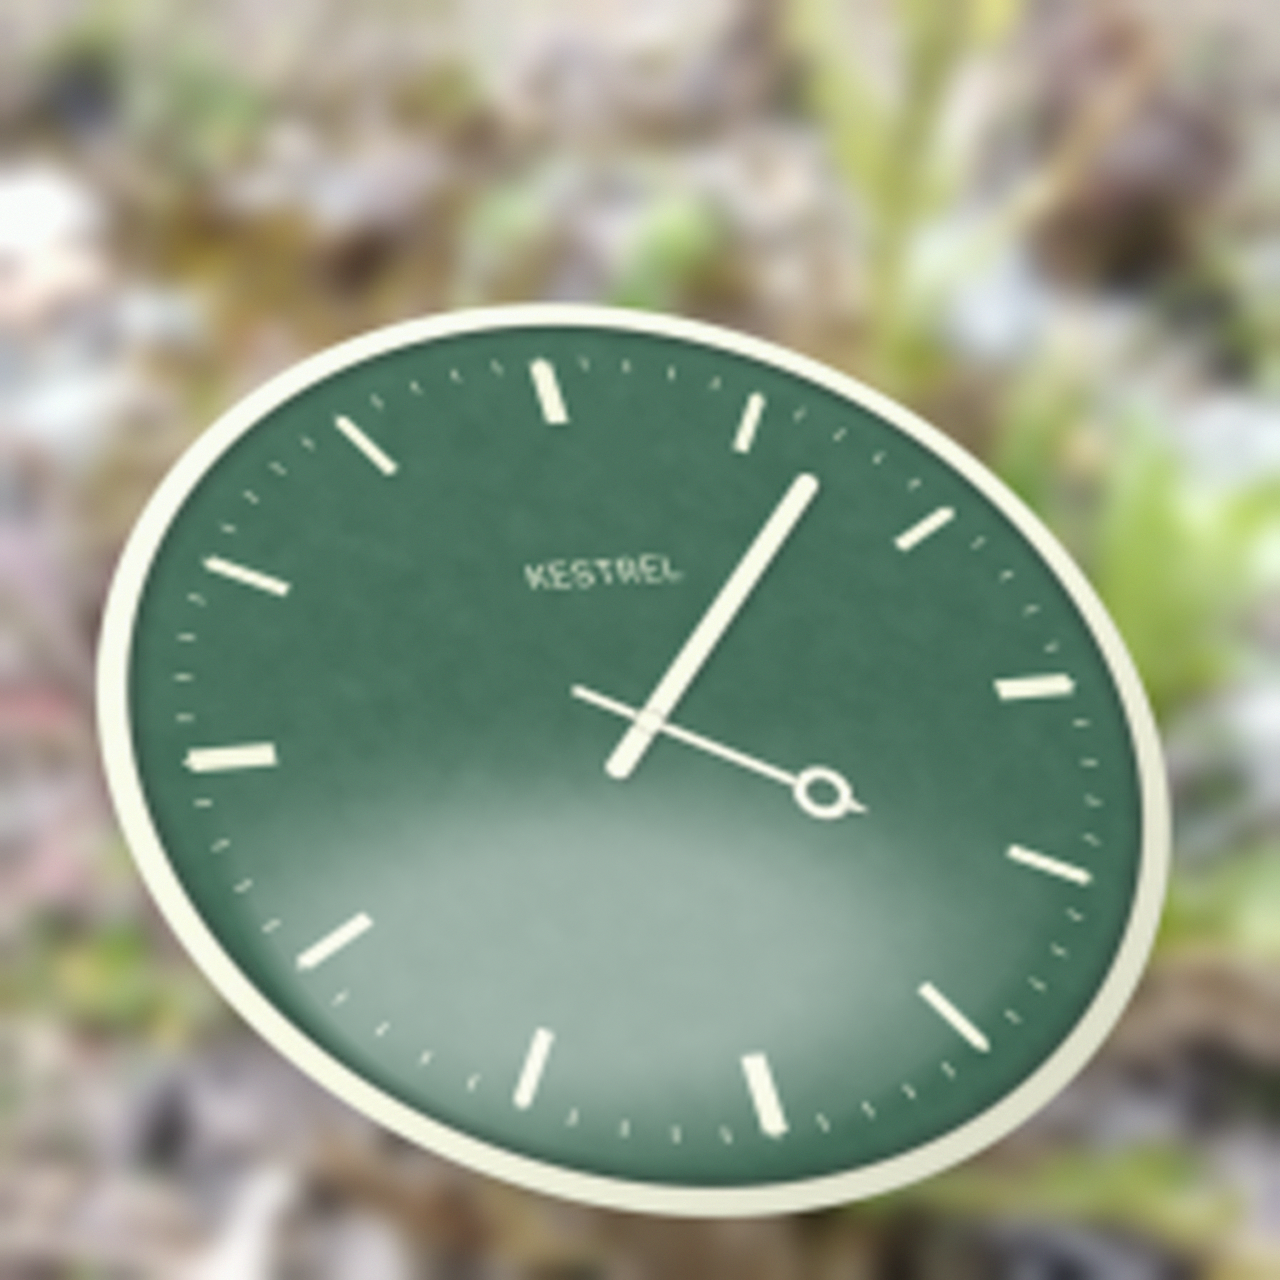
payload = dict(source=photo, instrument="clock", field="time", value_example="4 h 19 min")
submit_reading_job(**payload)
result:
4 h 07 min
